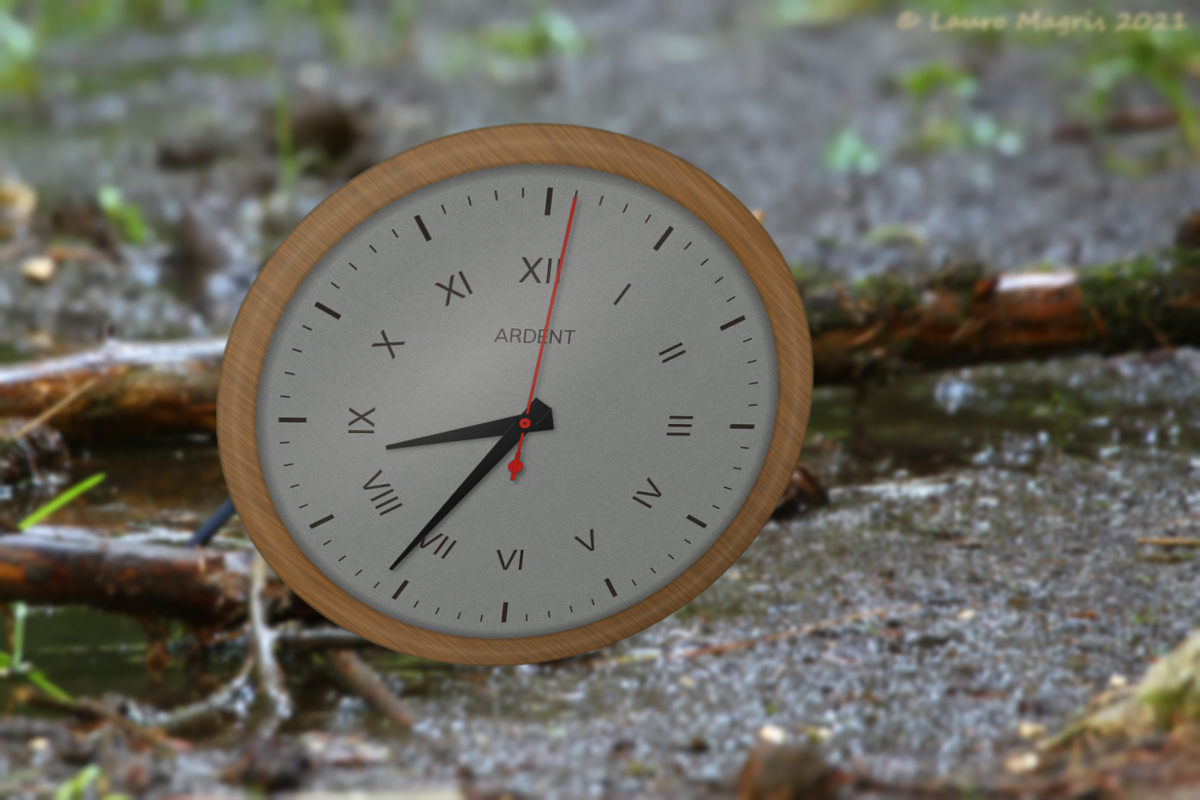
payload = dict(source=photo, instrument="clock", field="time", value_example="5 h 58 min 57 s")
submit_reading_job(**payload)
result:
8 h 36 min 01 s
